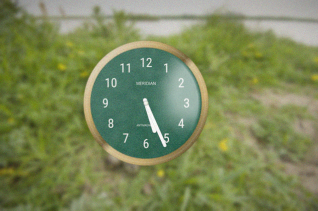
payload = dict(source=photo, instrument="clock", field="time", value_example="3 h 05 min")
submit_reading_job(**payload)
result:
5 h 26 min
